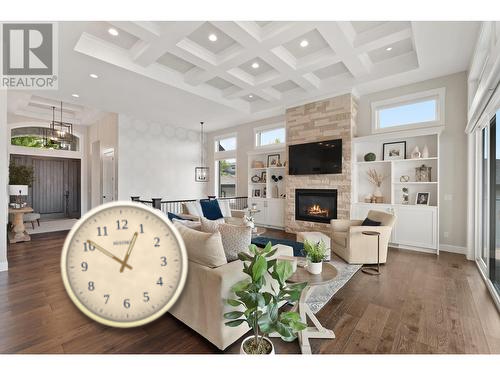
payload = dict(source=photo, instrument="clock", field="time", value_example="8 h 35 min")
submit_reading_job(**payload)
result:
12 h 51 min
